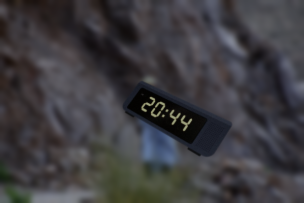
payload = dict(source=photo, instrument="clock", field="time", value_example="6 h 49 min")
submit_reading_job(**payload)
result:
20 h 44 min
